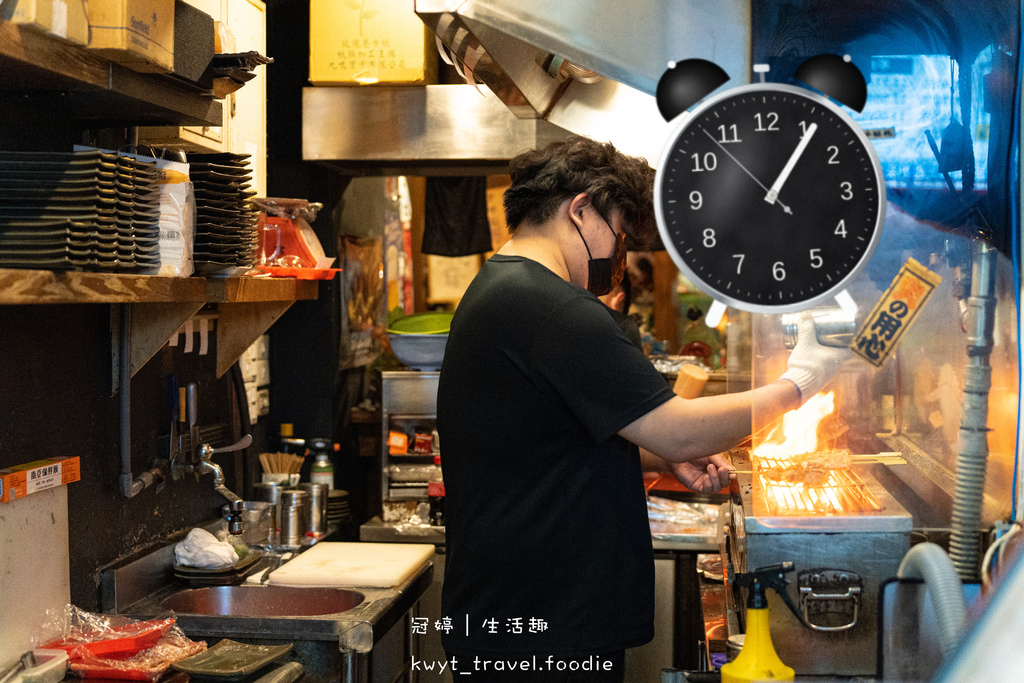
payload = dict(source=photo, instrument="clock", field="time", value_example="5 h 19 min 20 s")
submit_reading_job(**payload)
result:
1 h 05 min 53 s
